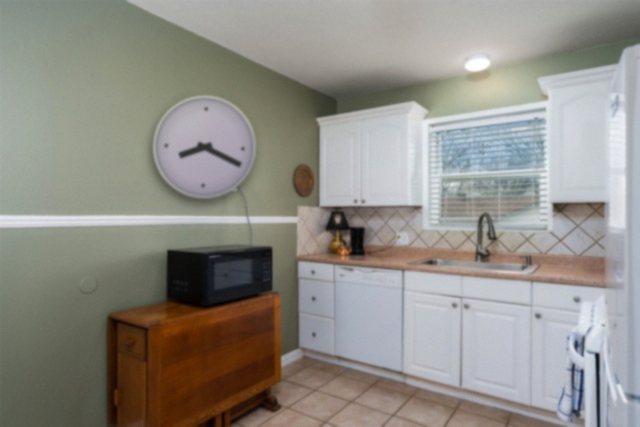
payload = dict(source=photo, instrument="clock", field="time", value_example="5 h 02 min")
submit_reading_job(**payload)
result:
8 h 19 min
